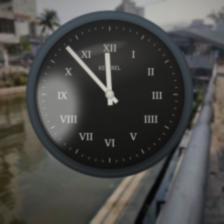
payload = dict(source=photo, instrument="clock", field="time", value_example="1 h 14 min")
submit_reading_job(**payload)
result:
11 h 53 min
